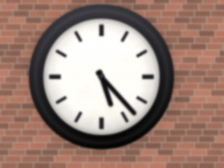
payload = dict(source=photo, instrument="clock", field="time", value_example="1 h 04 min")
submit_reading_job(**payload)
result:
5 h 23 min
